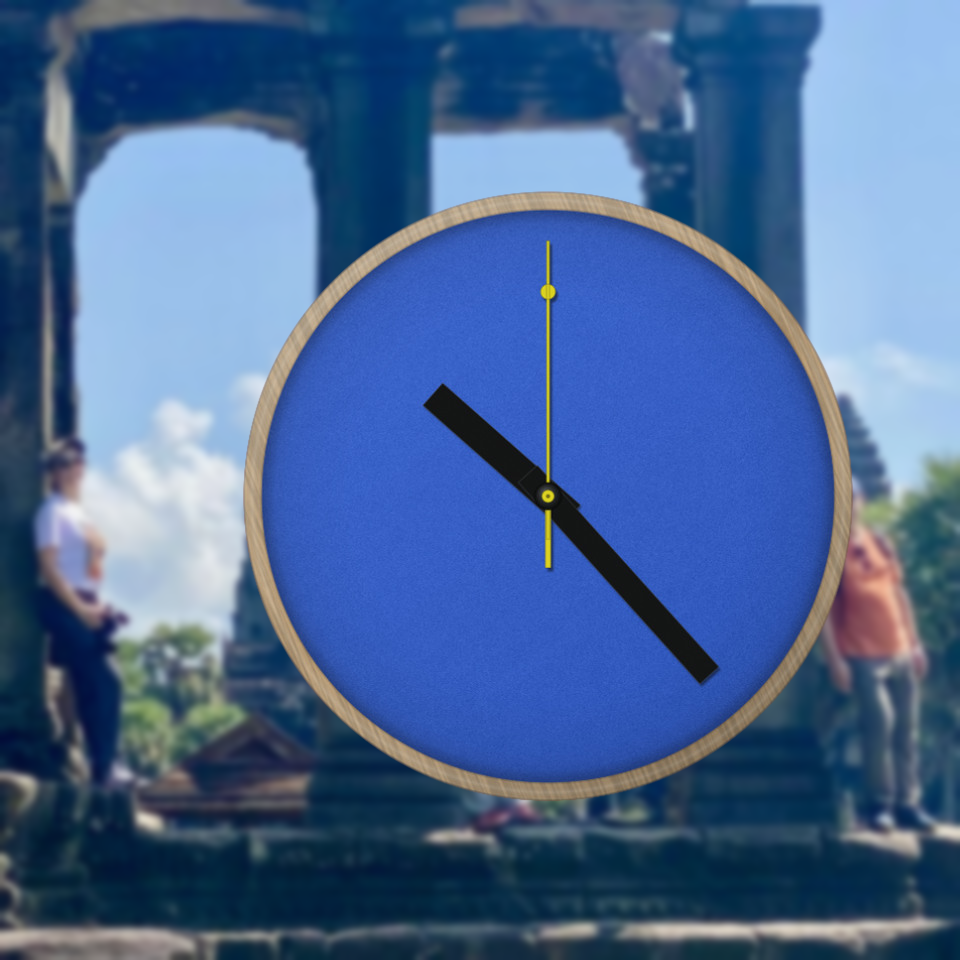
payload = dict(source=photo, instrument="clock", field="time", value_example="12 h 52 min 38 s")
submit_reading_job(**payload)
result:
10 h 23 min 00 s
